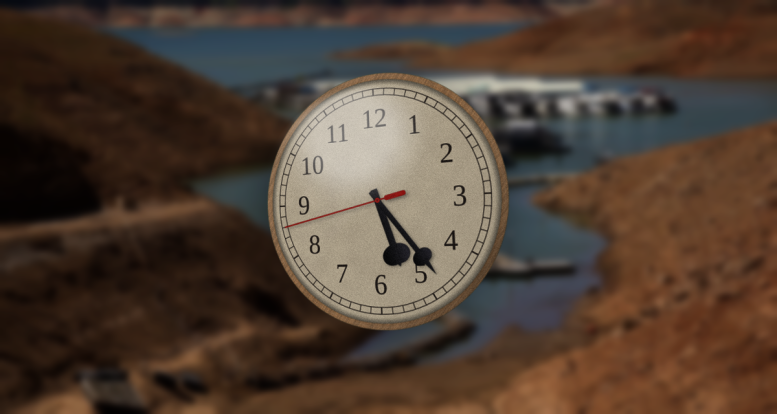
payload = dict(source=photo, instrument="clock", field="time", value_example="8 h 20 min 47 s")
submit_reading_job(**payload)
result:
5 h 23 min 43 s
